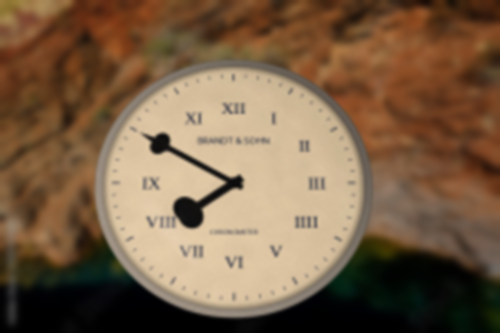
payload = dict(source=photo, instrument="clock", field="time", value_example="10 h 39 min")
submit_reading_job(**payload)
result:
7 h 50 min
